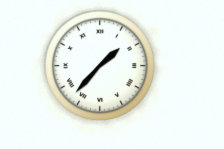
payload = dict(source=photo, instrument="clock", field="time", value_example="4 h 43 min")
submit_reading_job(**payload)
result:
1 h 37 min
